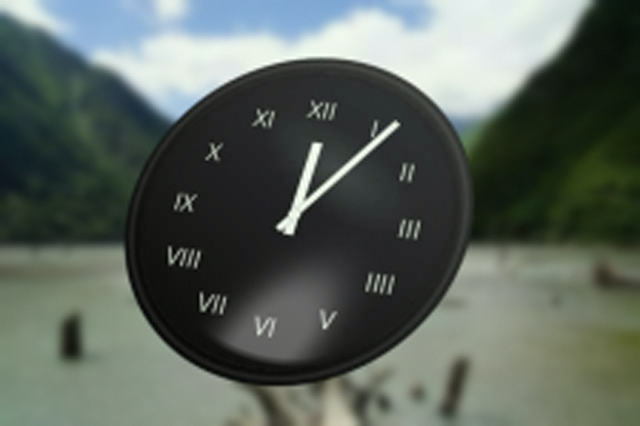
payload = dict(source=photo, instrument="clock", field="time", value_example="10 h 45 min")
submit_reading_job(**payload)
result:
12 h 06 min
